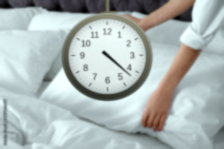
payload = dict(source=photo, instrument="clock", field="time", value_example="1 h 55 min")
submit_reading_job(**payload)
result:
4 h 22 min
